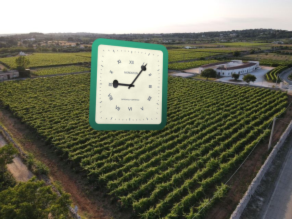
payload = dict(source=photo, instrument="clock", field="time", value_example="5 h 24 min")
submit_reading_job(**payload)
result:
9 h 06 min
